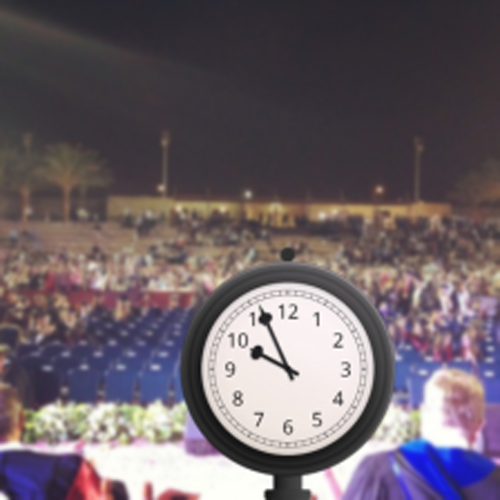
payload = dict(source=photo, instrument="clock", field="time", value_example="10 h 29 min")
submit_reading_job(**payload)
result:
9 h 56 min
